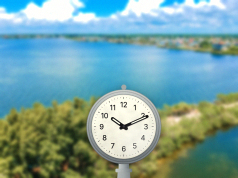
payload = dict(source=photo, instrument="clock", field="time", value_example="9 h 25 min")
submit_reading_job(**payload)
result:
10 h 11 min
